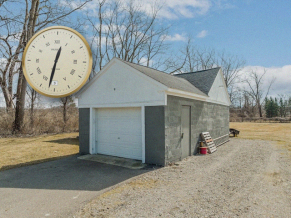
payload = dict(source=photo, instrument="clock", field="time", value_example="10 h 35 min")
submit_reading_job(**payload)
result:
12 h 32 min
